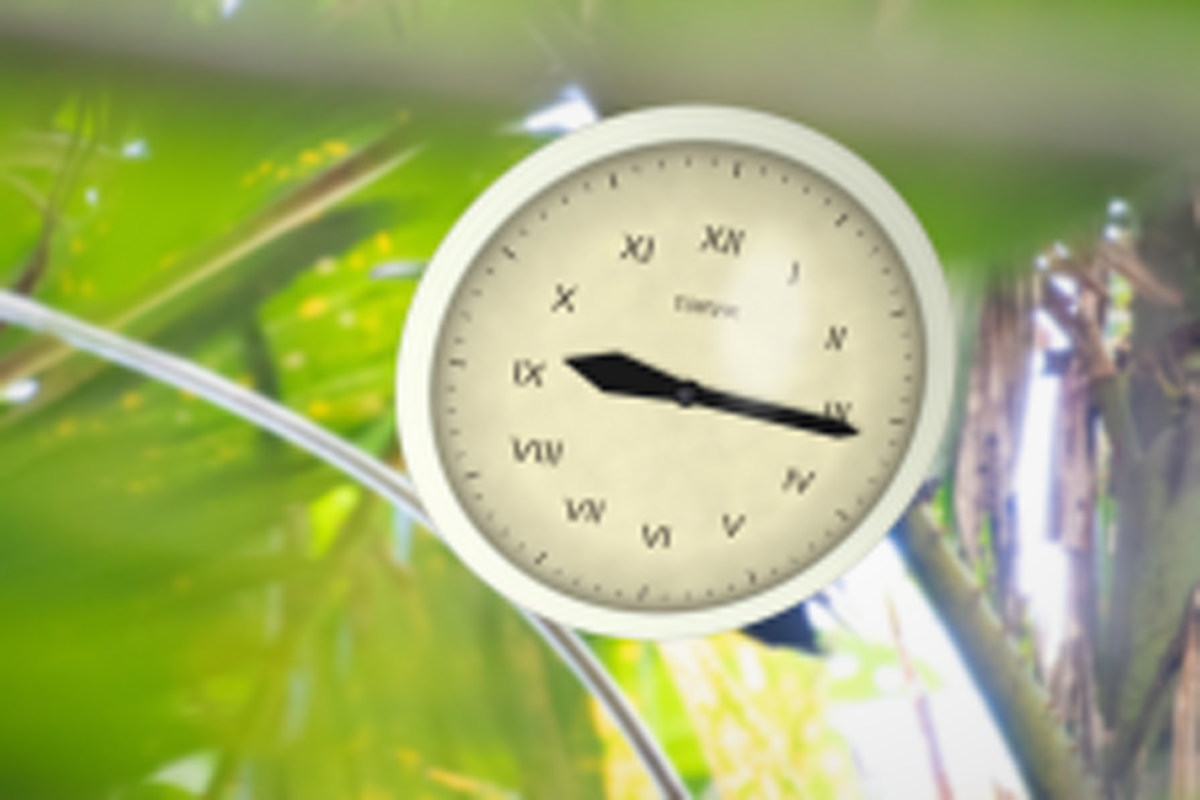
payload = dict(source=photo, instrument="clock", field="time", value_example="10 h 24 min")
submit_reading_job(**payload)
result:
9 h 16 min
